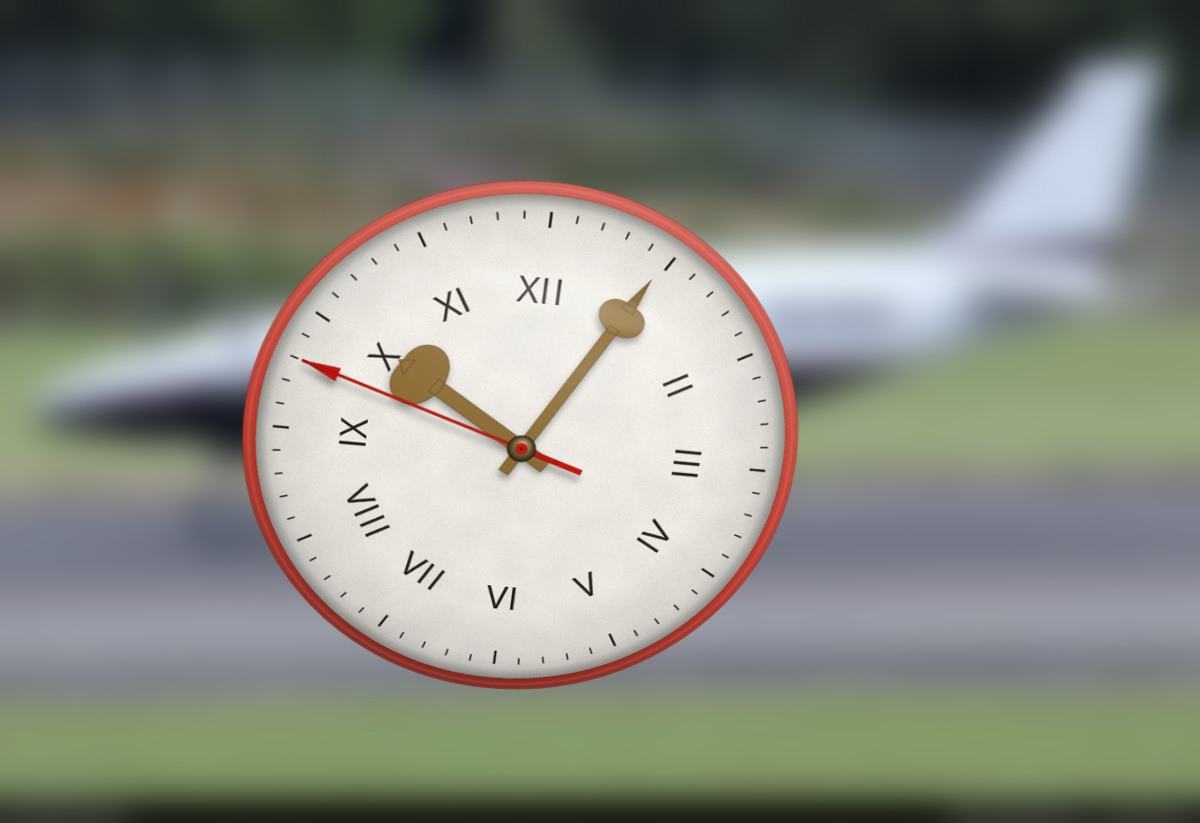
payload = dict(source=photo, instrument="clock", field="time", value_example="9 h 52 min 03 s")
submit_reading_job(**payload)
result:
10 h 04 min 48 s
